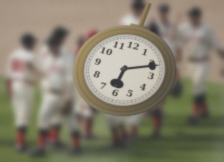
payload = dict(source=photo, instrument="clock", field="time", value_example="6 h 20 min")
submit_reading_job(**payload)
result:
6 h 11 min
